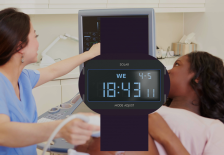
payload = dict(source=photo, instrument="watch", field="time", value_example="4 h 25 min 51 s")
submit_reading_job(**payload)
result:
18 h 43 min 11 s
